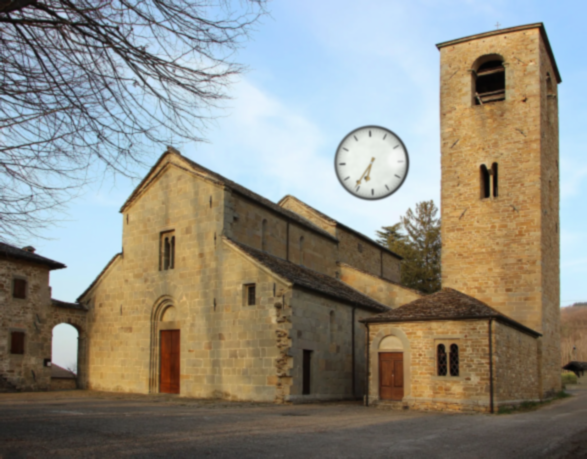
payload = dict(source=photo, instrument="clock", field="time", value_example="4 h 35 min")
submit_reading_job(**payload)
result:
6 h 36 min
